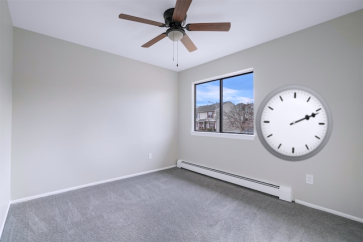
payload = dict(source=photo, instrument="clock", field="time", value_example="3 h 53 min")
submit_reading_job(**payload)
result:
2 h 11 min
